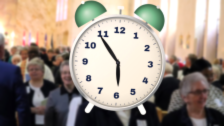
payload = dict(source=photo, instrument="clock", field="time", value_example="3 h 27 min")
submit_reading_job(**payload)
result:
5 h 54 min
